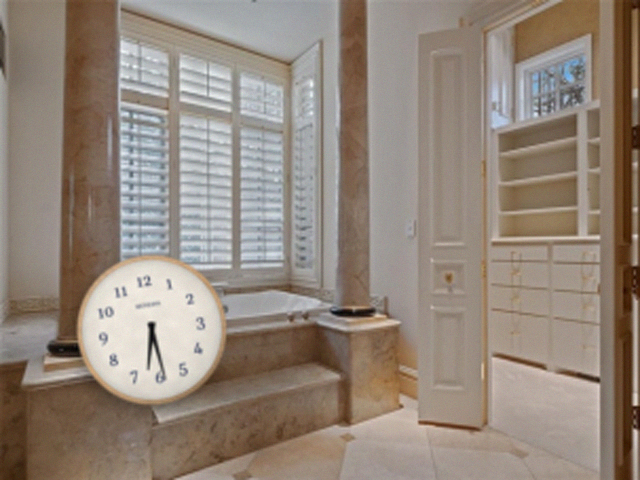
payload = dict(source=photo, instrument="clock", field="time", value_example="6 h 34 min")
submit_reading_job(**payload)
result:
6 h 29 min
